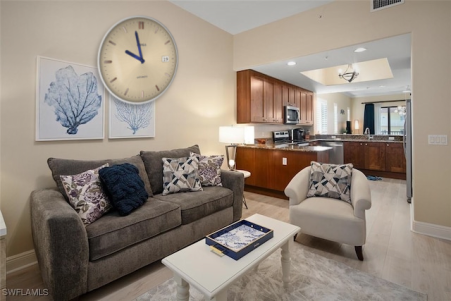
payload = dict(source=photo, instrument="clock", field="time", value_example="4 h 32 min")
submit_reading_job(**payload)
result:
9 h 58 min
